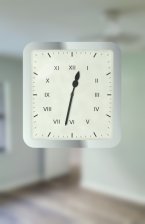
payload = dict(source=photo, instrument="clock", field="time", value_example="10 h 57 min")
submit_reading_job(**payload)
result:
12 h 32 min
